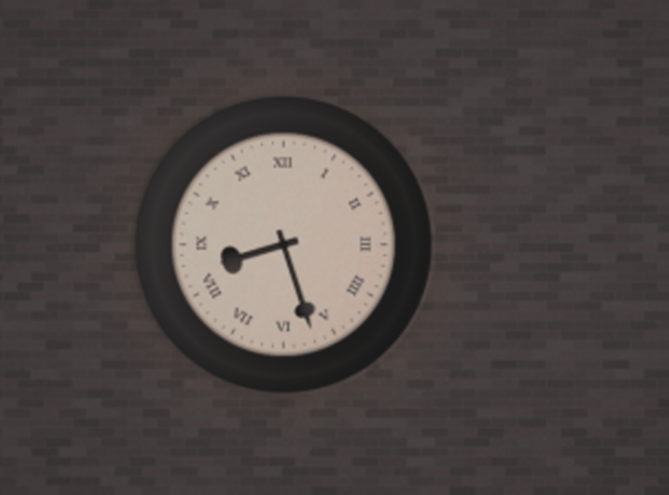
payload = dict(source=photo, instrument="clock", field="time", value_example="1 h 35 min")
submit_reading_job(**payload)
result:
8 h 27 min
